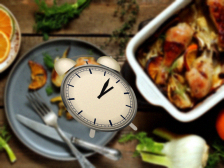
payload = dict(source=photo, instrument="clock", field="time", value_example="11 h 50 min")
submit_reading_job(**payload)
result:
2 h 07 min
